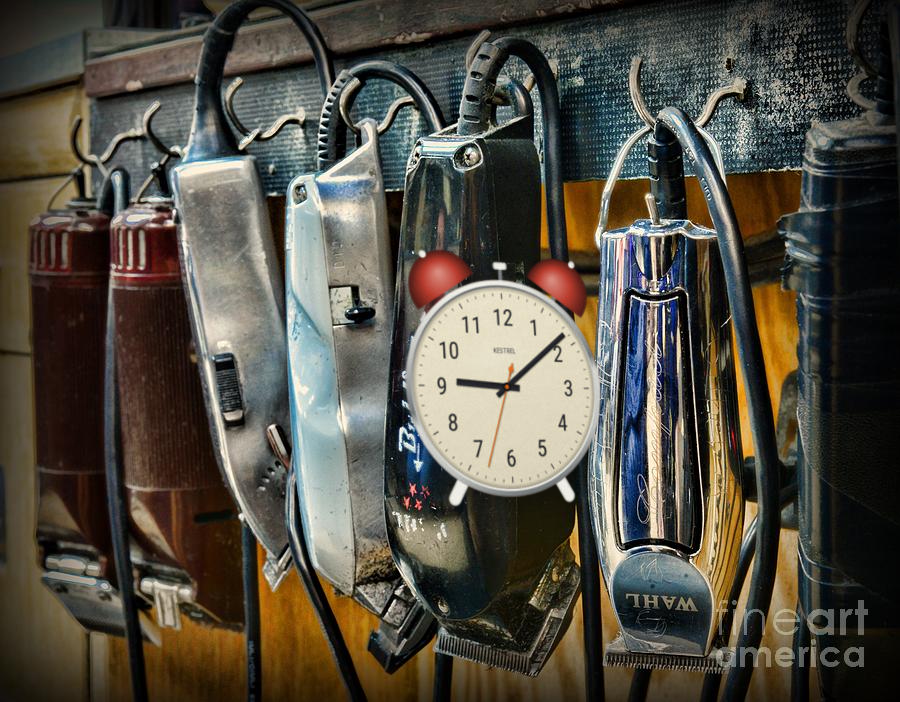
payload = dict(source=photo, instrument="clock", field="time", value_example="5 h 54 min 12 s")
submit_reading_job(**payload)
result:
9 h 08 min 33 s
